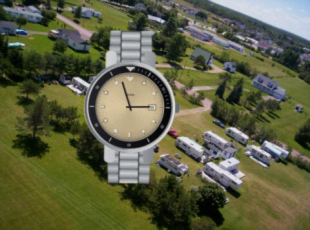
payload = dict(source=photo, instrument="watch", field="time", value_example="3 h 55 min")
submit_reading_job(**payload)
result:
2 h 57 min
